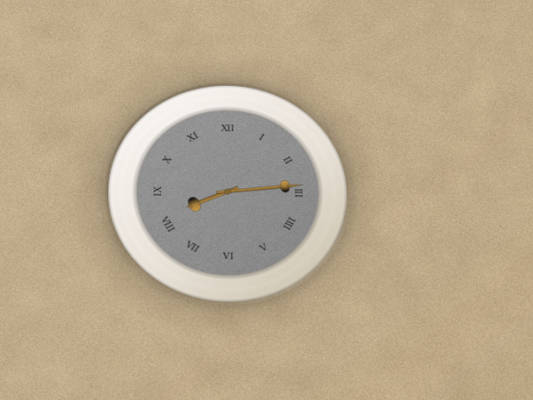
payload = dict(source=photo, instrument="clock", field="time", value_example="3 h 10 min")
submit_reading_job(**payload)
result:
8 h 14 min
